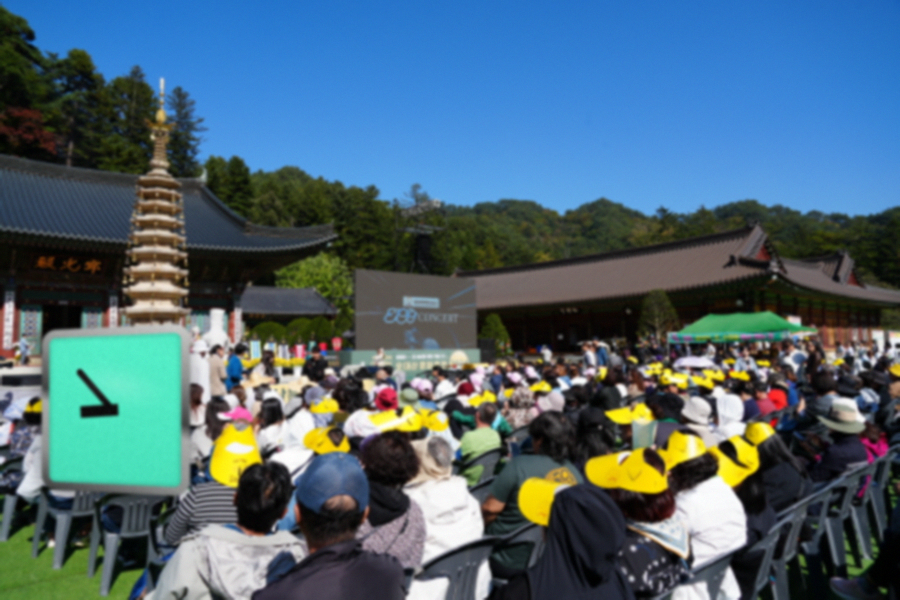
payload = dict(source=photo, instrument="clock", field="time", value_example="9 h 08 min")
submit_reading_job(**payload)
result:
8 h 53 min
